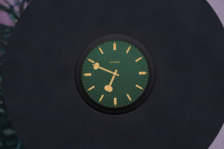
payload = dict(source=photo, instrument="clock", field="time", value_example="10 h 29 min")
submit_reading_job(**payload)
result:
6 h 49 min
